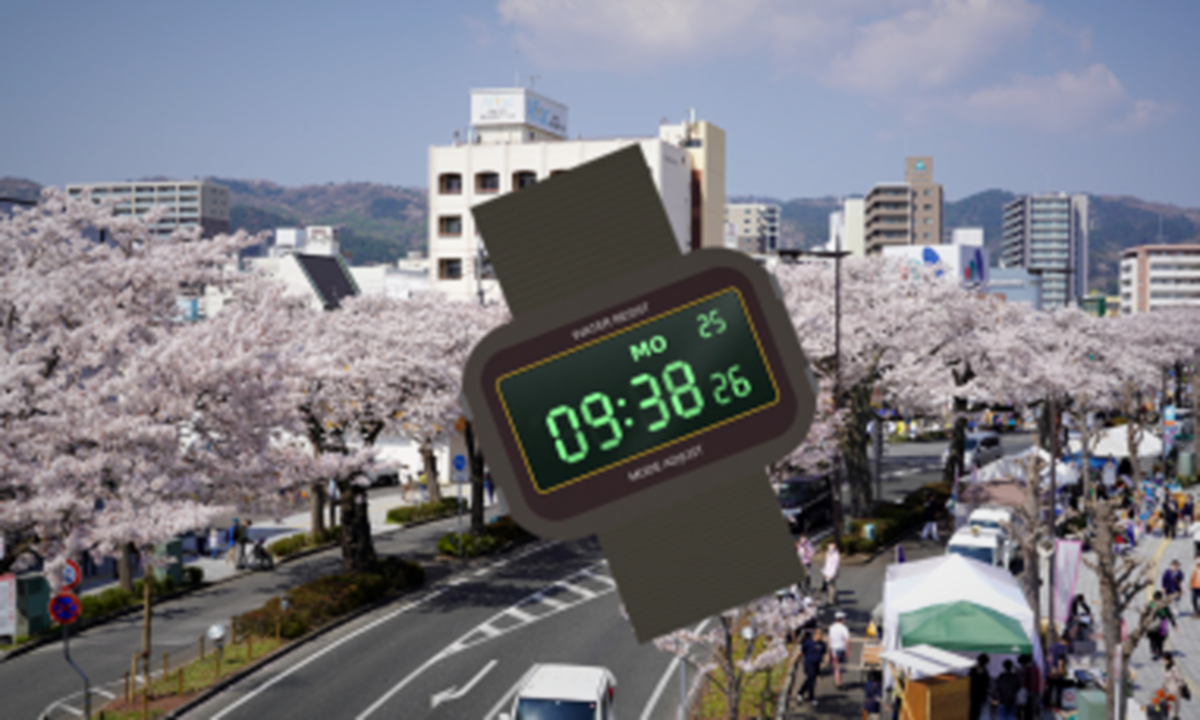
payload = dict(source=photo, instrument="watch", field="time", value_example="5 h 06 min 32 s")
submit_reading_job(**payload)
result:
9 h 38 min 26 s
